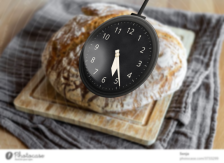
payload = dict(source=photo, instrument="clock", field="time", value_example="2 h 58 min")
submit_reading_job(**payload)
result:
5 h 24 min
